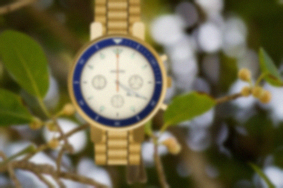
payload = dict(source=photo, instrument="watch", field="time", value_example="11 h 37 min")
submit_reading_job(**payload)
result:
4 h 20 min
